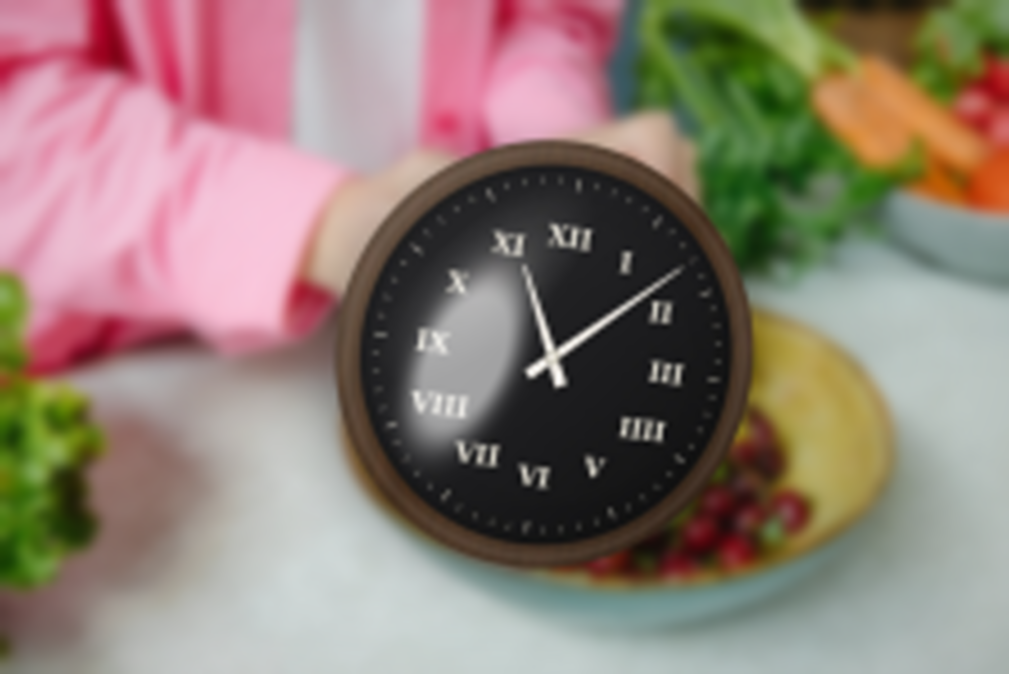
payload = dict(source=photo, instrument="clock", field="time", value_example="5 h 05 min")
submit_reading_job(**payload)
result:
11 h 08 min
